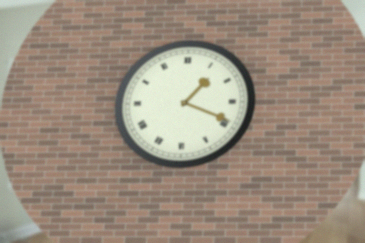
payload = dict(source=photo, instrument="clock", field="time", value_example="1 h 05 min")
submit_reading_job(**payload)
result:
1 h 19 min
